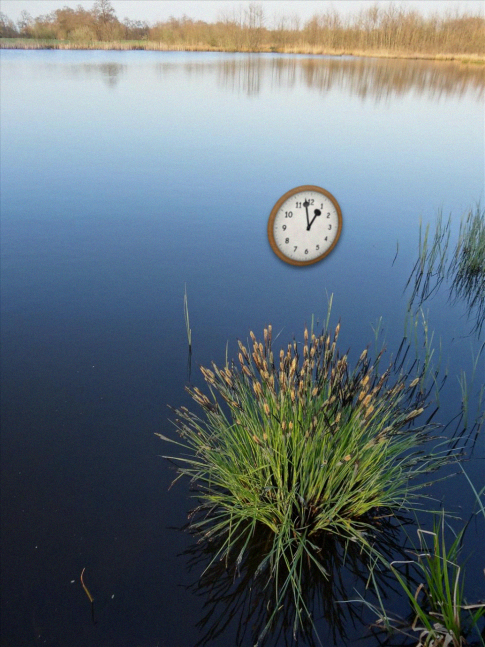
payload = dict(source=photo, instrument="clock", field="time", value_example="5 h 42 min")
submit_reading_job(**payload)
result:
12 h 58 min
